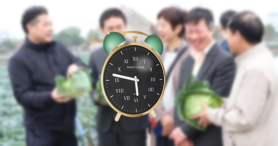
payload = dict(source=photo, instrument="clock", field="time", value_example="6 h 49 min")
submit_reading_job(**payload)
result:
5 h 47 min
